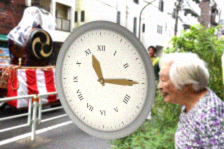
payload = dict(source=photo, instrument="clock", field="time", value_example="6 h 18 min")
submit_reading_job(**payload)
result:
11 h 15 min
